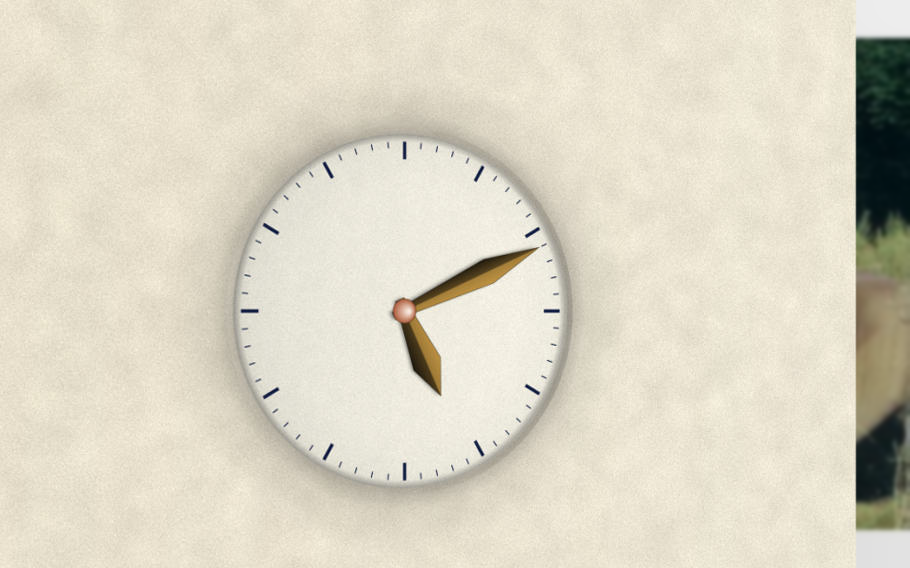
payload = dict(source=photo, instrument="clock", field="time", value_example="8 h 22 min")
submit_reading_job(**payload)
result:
5 h 11 min
